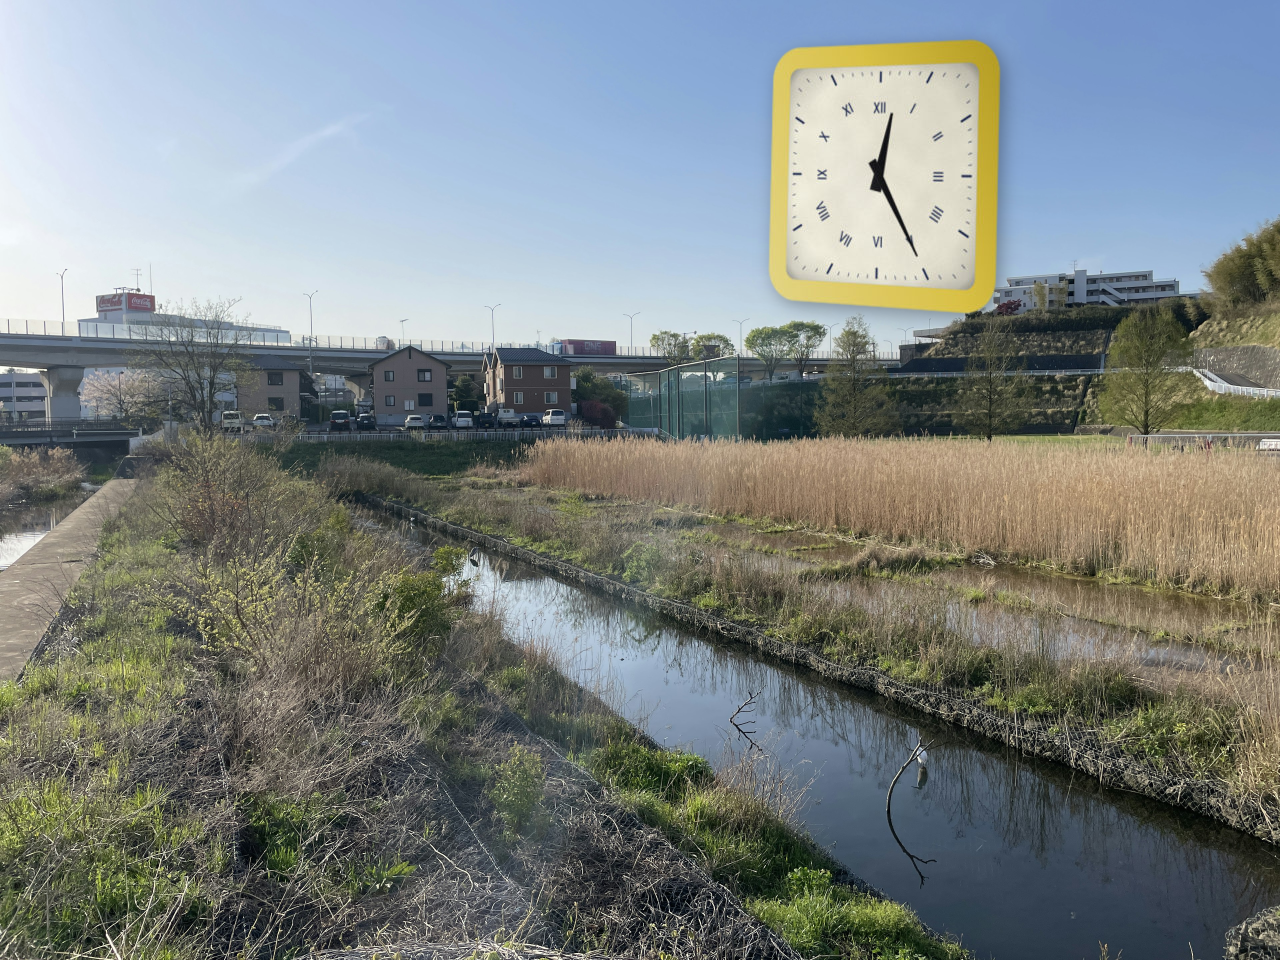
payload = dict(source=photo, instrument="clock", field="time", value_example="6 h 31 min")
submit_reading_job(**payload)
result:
12 h 25 min
